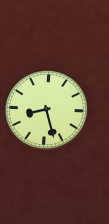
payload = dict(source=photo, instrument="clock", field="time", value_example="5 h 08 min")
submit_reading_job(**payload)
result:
8 h 27 min
